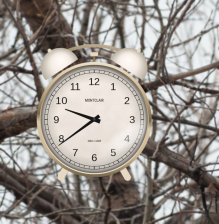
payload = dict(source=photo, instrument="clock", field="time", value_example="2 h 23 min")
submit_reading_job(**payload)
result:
9 h 39 min
